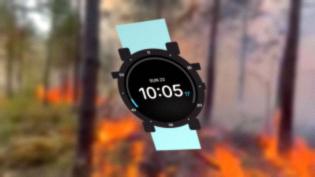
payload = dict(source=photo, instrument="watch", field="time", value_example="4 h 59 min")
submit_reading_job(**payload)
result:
10 h 05 min
